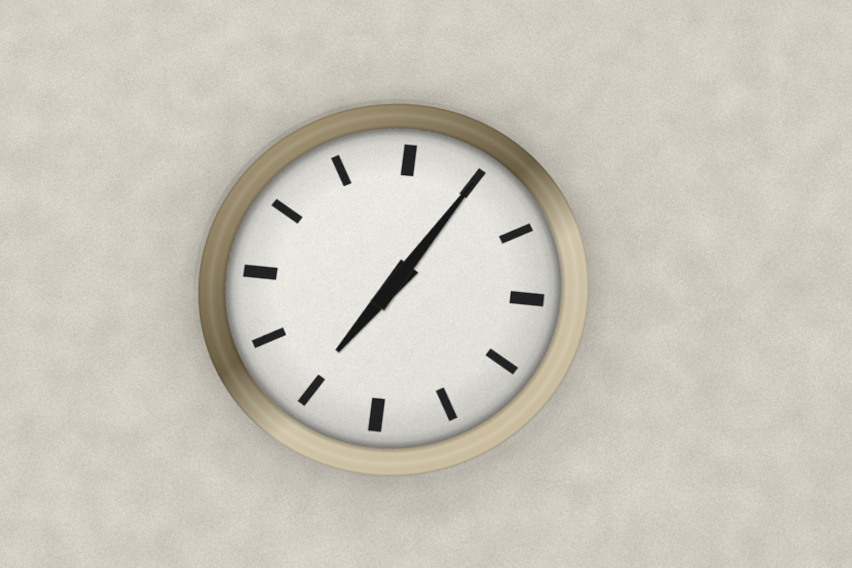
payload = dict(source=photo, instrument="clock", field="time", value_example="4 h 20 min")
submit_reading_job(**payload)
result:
7 h 05 min
